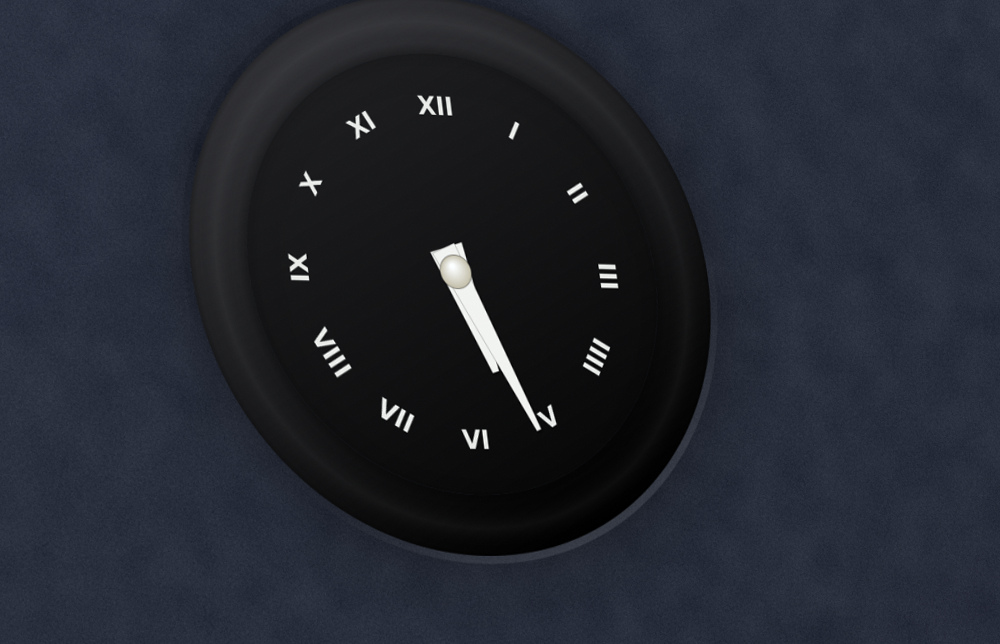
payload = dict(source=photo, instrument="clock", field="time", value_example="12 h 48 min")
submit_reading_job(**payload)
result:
5 h 26 min
